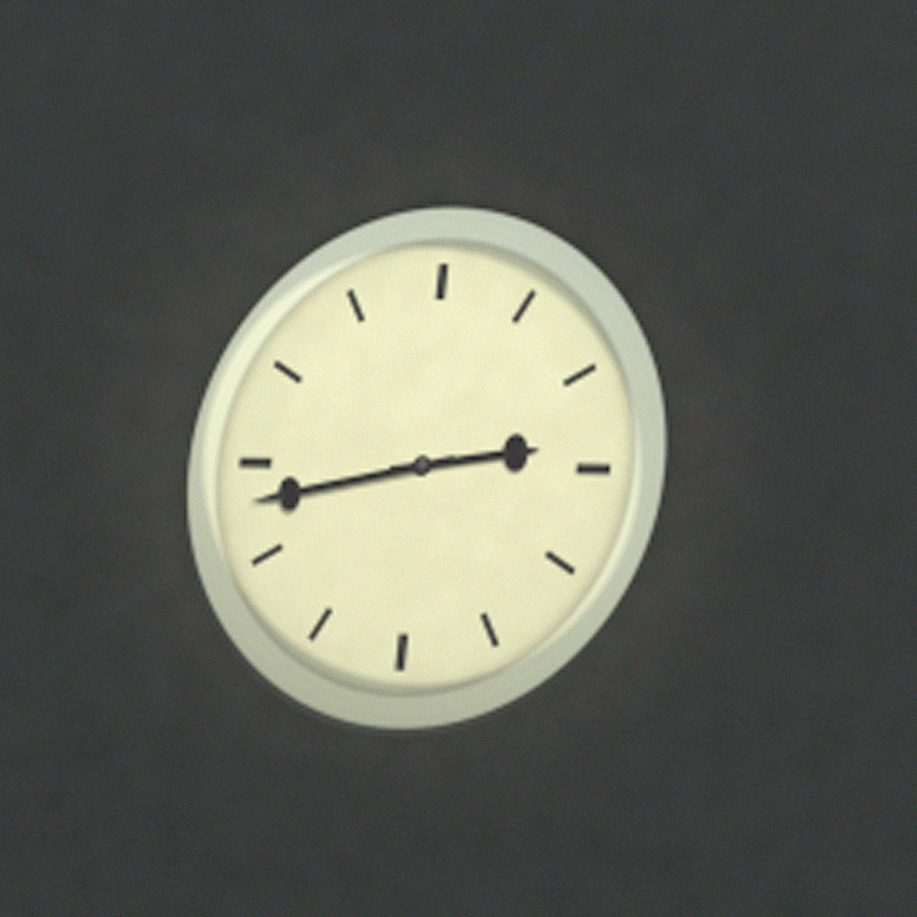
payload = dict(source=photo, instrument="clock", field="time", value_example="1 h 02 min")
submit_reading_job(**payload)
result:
2 h 43 min
